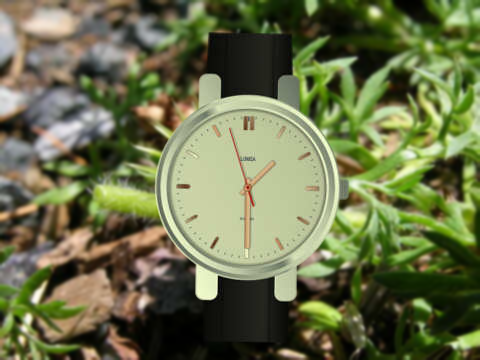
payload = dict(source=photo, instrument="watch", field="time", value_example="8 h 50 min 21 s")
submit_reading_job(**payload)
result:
1 h 29 min 57 s
